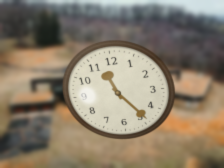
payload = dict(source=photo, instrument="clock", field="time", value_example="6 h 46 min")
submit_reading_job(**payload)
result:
11 h 24 min
